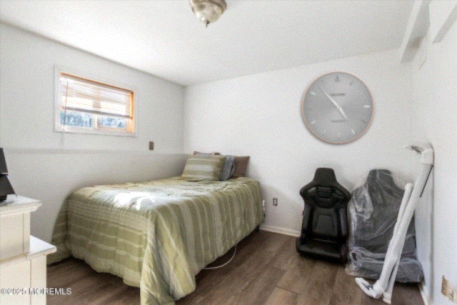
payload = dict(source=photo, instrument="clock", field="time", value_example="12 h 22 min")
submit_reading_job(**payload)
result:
4 h 53 min
